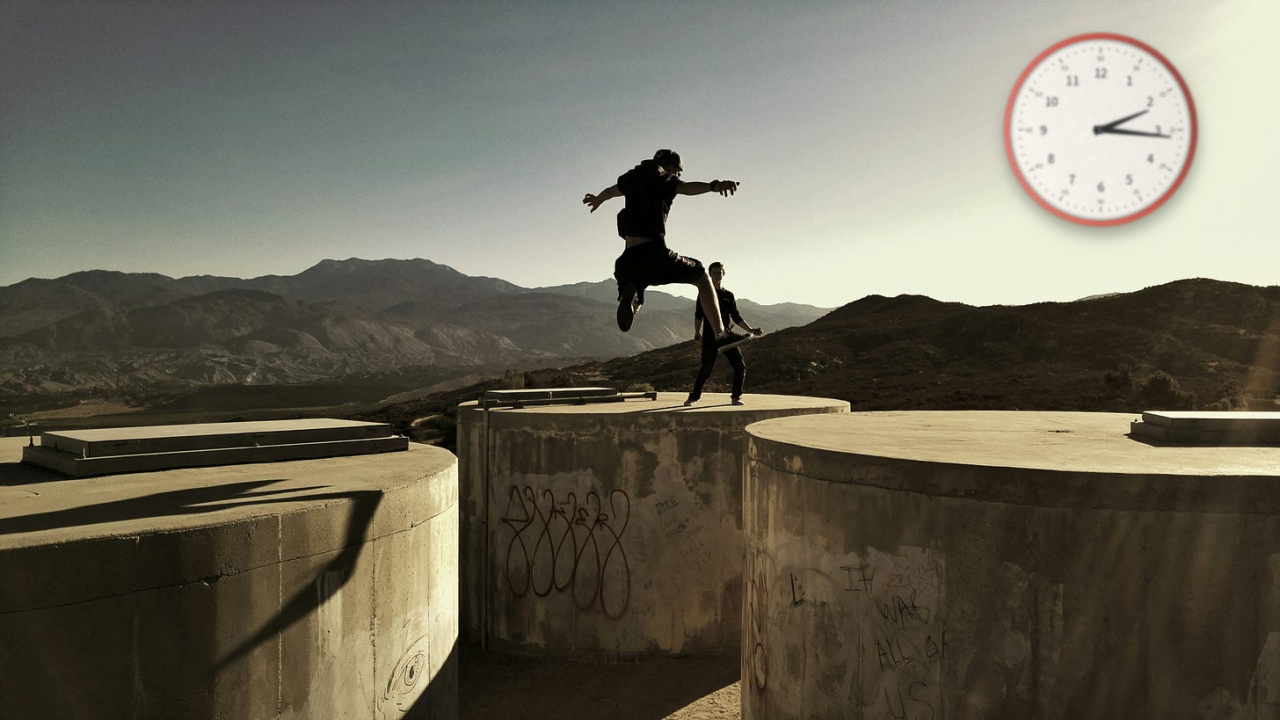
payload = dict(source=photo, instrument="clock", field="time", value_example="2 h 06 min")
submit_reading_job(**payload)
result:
2 h 16 min
